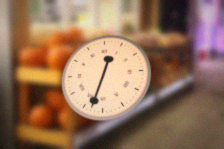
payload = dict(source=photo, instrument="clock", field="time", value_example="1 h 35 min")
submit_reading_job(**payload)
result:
12 h 33 min
